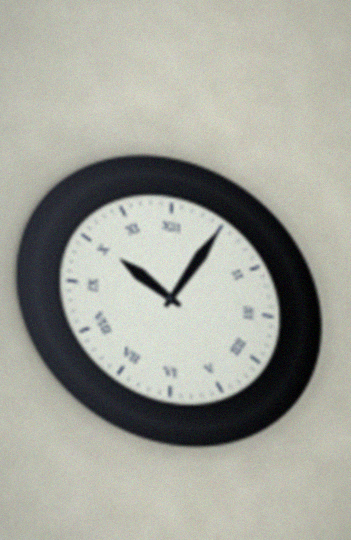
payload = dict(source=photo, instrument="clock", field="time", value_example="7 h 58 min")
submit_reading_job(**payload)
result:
10 h 05 min
